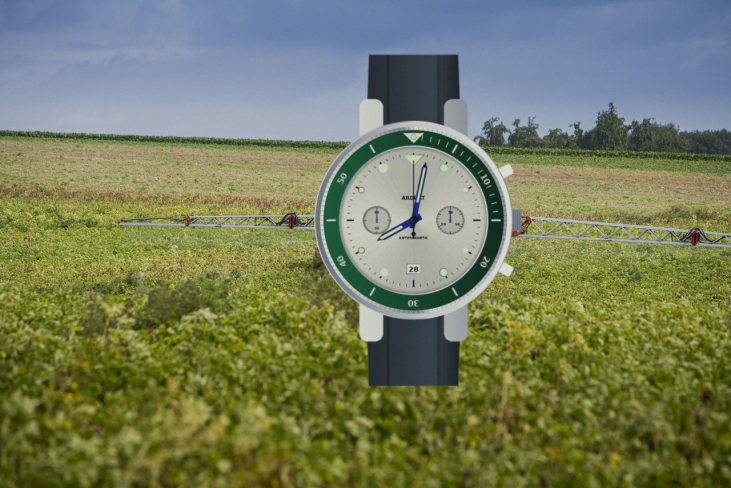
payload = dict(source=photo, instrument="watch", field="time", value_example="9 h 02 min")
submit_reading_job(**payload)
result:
8 h 02 min
